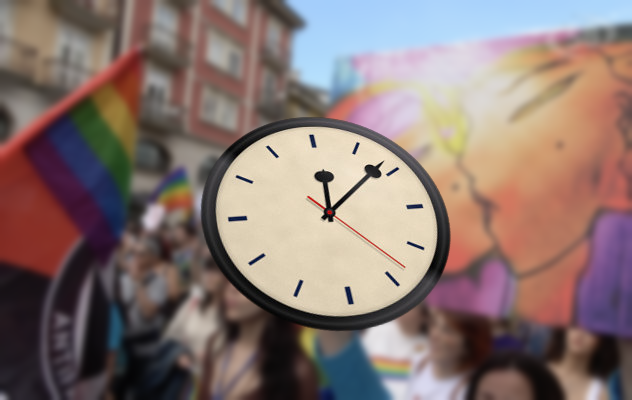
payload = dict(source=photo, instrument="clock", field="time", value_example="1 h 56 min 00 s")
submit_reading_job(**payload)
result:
12 h 08 min 23 s
